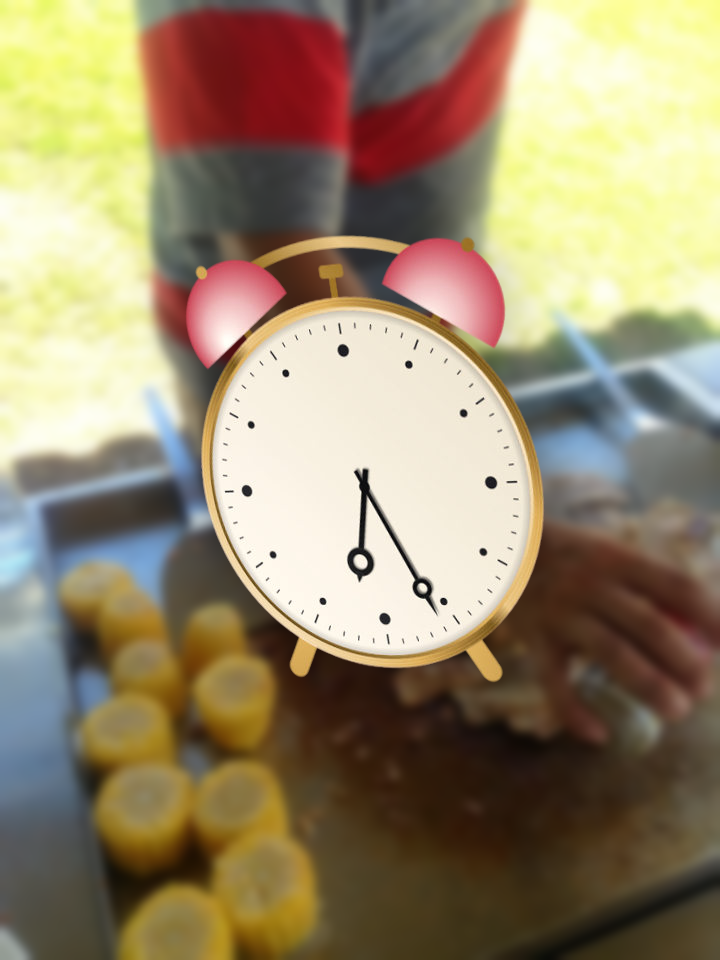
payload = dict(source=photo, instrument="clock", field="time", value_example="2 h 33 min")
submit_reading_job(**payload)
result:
6 h 26 min
